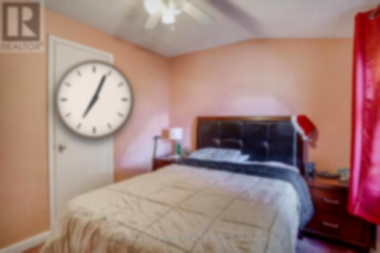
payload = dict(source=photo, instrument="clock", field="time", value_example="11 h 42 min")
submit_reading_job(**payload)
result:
7 h 04 min
